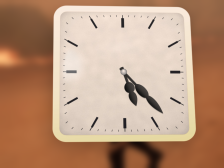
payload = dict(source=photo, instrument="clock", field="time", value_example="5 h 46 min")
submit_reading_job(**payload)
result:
5 h 23 min
